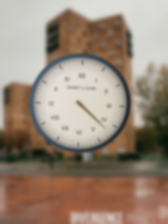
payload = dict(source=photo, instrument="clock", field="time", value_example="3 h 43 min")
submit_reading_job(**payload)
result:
4 h 22 min
